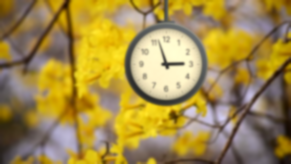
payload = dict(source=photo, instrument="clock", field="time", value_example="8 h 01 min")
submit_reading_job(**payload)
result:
2 h 57 min
